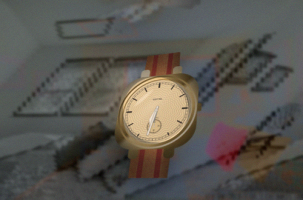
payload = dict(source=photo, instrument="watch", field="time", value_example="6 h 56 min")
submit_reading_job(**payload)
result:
6 h 32 min
